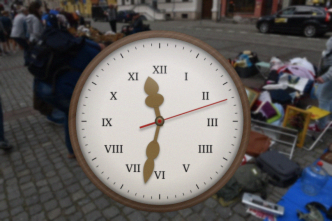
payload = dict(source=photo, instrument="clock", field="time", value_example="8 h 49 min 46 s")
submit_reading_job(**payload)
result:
11 h 32 min 12 s
